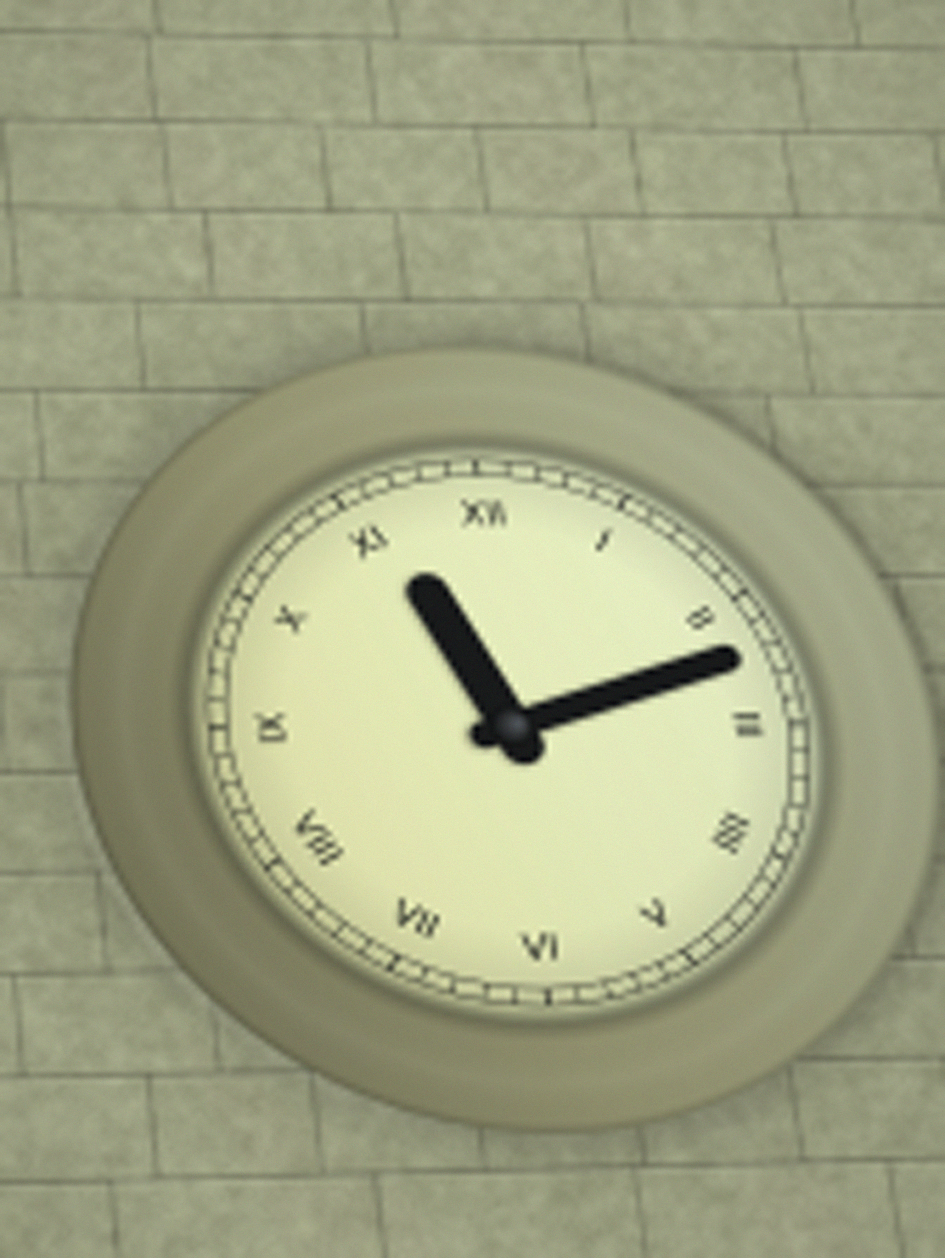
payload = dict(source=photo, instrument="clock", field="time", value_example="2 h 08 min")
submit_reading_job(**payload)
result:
11 h 12 min
